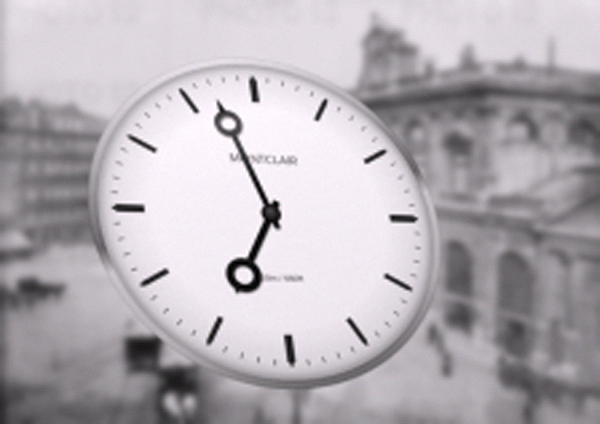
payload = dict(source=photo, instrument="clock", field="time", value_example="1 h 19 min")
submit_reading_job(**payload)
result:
6 h 57 min
